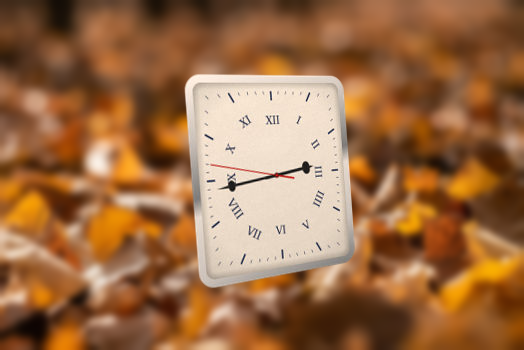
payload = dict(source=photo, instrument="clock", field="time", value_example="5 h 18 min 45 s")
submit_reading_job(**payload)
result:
2 h 43 min 47 s
